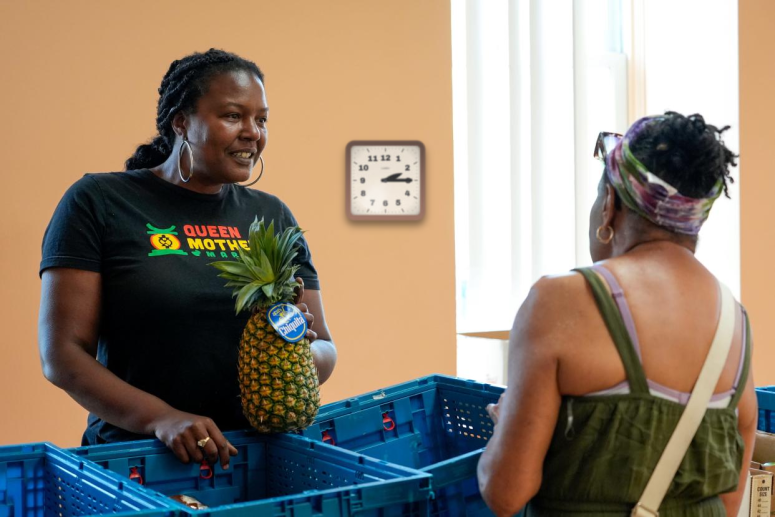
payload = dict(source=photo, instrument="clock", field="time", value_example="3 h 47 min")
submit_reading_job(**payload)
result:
2 h 15 min
